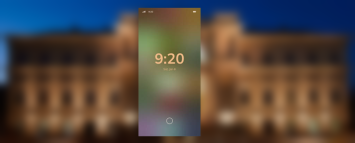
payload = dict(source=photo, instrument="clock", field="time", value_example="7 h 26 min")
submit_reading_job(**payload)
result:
9 h 20 min
